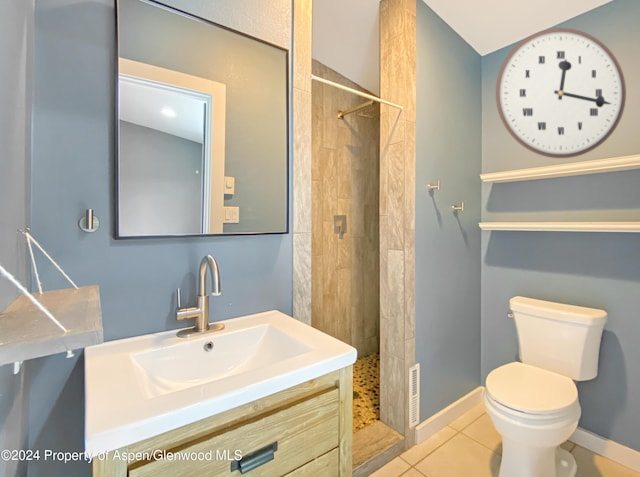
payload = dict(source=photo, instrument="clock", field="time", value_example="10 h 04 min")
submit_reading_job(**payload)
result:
12 h 17 min
